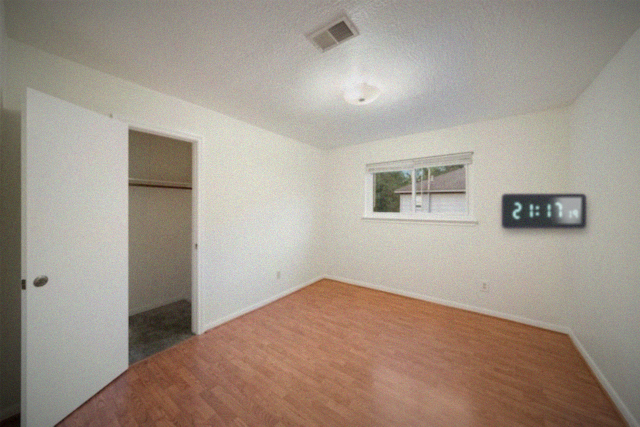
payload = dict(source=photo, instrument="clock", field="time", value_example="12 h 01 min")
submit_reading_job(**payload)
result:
21 h 17 min
